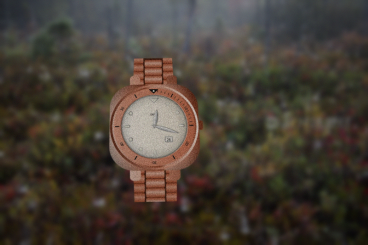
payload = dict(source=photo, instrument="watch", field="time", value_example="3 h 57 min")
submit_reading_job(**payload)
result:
12 h 18 min
